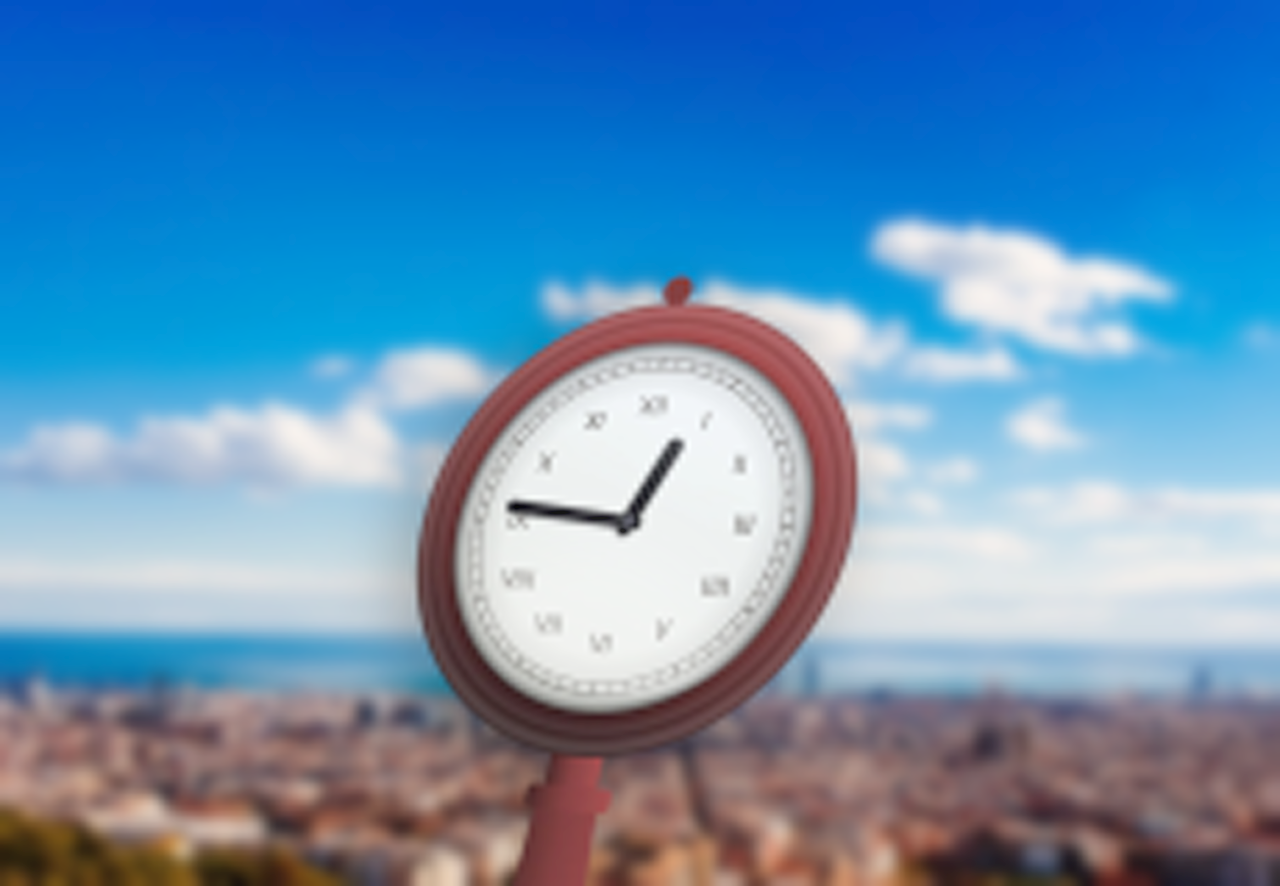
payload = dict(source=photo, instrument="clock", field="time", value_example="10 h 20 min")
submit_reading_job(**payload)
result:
12 h 46 min
